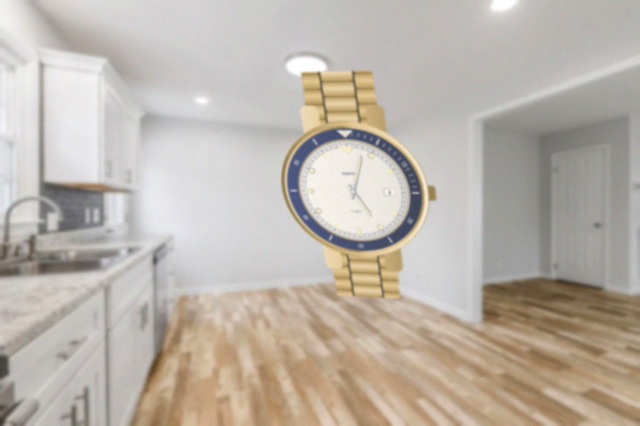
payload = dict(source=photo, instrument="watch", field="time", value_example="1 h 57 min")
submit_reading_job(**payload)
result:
5 h 03 min
